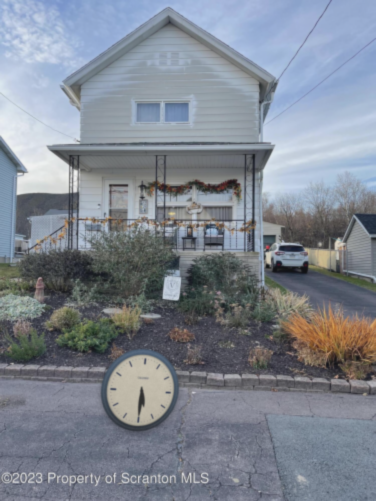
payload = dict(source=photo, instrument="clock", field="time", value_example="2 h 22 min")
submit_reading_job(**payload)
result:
5 h 30 min
